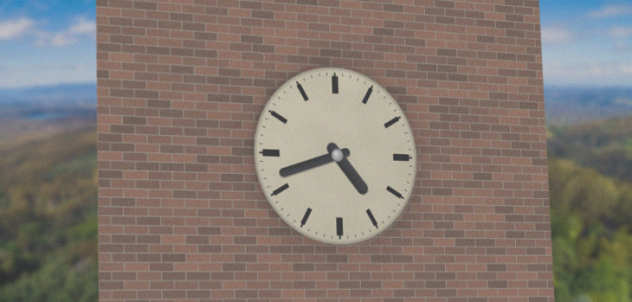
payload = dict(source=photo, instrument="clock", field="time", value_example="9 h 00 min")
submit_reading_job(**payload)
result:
4 h 42 min
